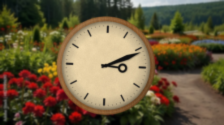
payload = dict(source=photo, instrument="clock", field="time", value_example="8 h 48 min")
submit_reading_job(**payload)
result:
3 h 11 min
